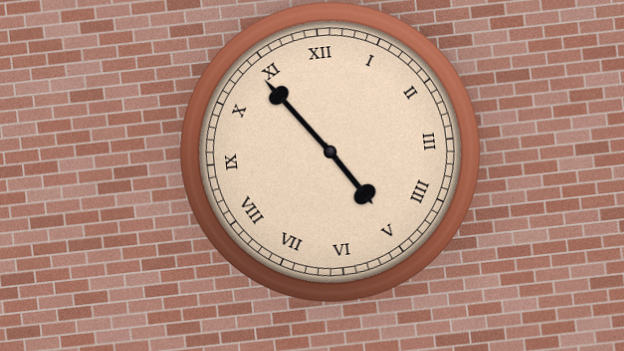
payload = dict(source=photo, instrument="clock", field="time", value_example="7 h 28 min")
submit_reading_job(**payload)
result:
4 h 54 min
